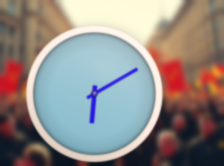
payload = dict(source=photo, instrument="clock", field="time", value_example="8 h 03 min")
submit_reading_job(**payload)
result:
6 h 10 min
